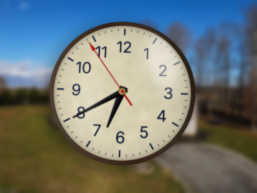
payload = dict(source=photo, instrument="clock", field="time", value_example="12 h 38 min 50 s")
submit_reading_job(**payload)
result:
6 h 39 min 54 s
